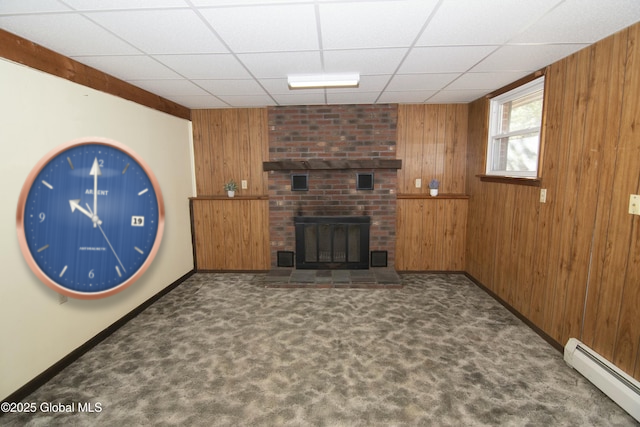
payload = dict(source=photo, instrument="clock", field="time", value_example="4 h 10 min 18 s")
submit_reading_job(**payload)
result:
9 h 59 min 24 s
